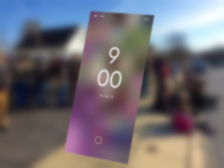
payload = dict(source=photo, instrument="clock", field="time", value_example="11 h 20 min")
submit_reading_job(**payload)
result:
9 h 00 min
